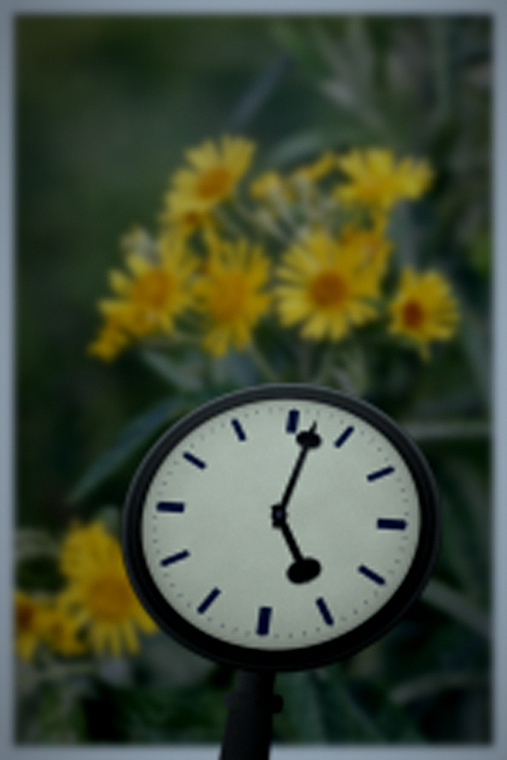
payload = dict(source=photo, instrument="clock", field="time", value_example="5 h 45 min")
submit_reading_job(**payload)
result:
5 h 02 min
